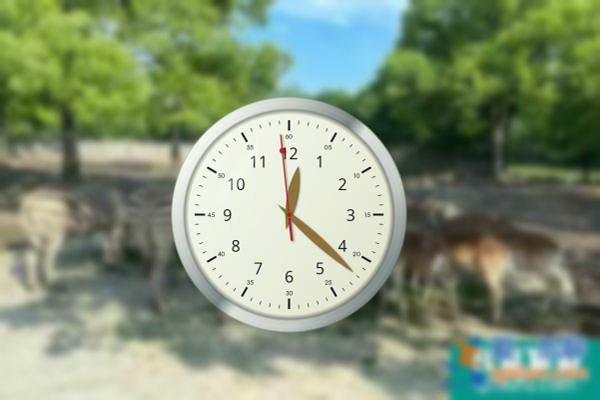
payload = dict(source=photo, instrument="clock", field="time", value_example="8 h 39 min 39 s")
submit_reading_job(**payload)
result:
12 h 21 min 59 s
